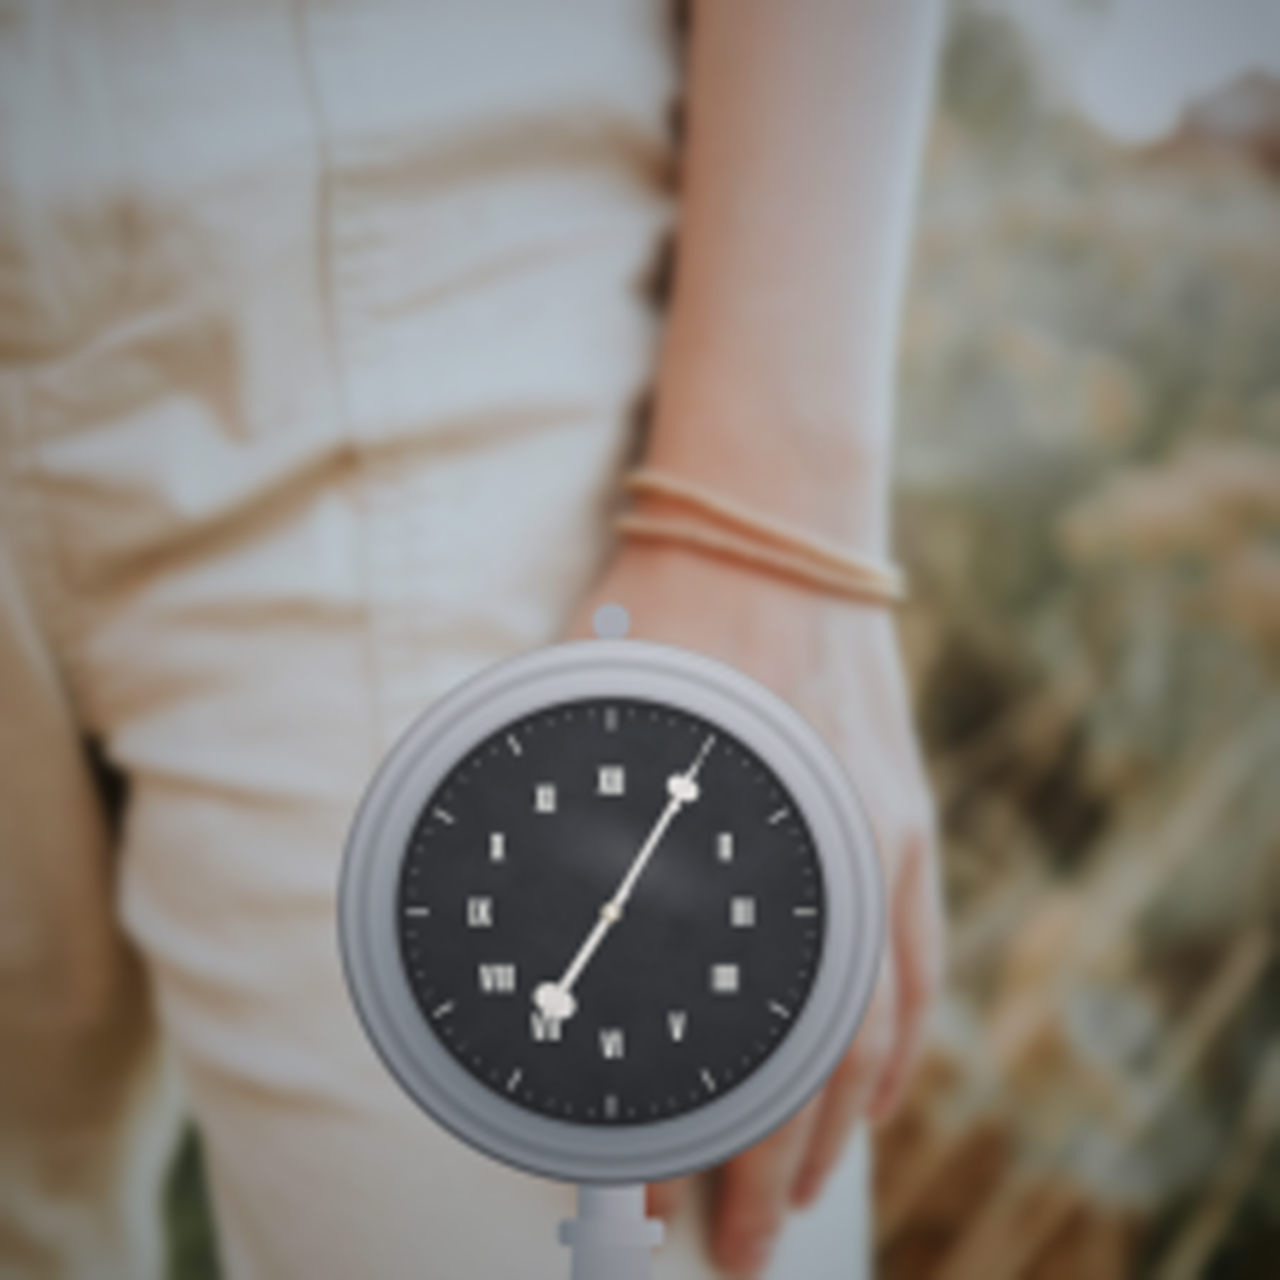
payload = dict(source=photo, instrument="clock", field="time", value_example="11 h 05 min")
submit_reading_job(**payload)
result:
7 h 05 min
